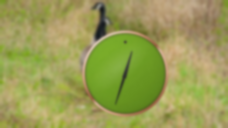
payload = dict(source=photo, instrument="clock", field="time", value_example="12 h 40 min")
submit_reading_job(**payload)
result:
12 h 33 min
